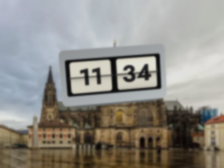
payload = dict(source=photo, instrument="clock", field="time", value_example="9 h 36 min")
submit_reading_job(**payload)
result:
11 h 34 min
